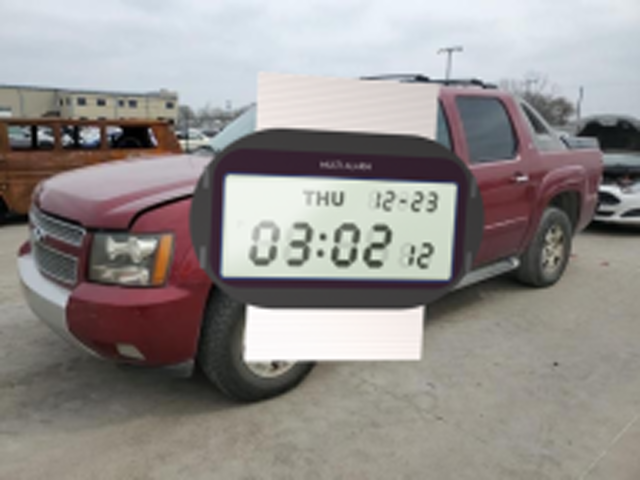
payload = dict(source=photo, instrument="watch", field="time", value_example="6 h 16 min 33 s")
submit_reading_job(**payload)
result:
3 h 02 min 12 s
